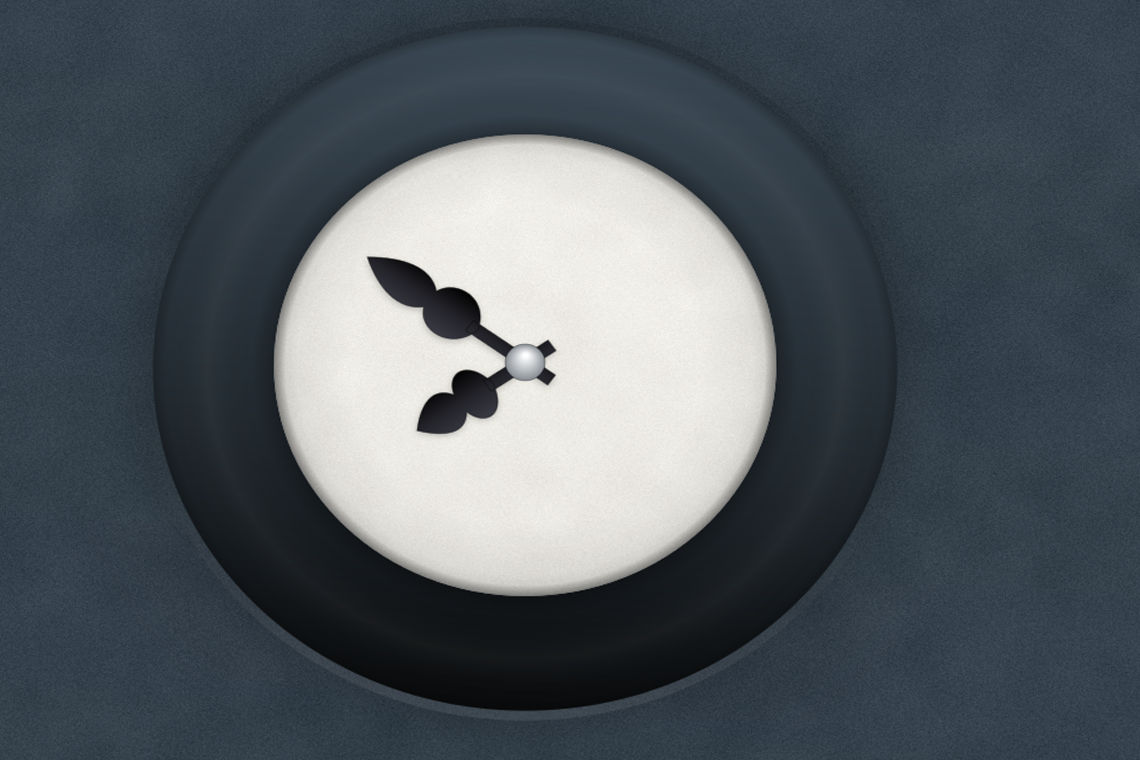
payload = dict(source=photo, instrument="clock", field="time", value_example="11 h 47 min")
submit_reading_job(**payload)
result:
7 h 51 min
